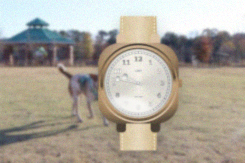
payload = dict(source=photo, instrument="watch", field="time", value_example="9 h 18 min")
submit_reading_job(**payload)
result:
9 h 47 min
